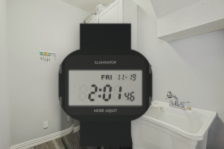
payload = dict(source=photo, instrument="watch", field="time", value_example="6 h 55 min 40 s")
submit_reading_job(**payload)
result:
2 h 01 min 46 s
